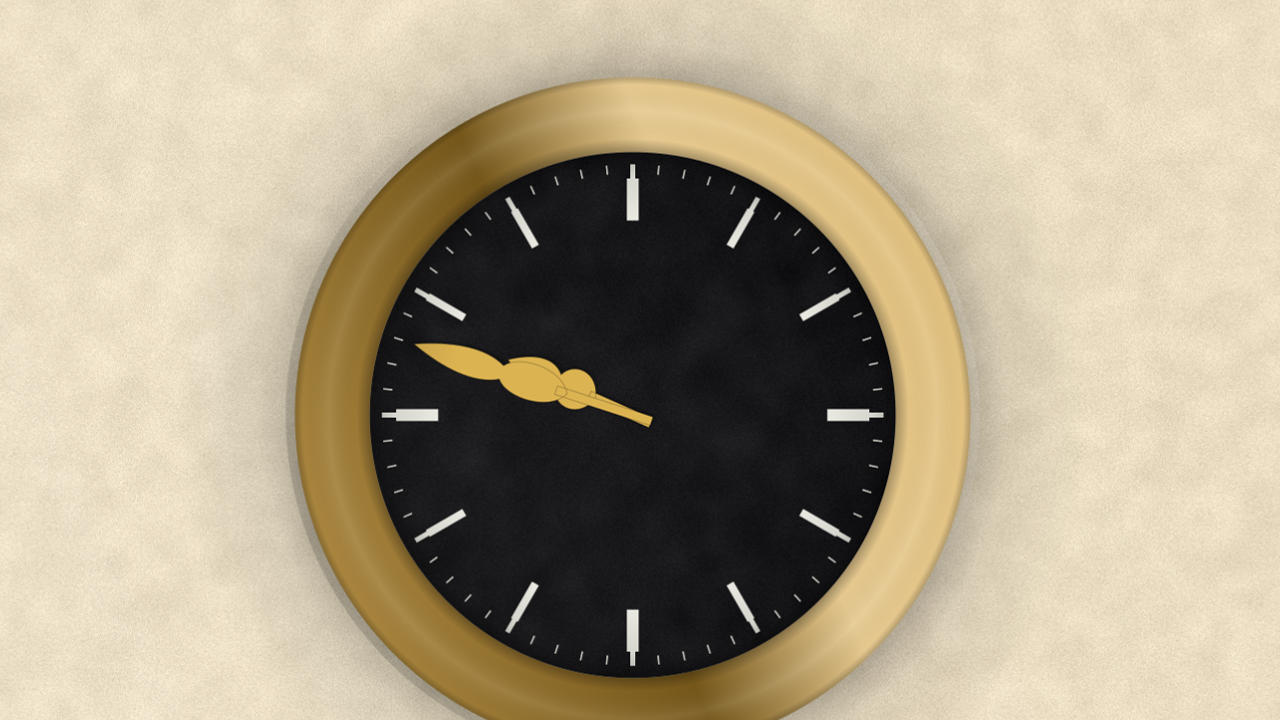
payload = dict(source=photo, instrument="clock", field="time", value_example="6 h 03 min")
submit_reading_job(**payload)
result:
9 h 48 min
